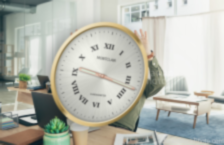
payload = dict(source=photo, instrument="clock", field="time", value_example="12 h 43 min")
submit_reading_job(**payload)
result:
9 h 17 min
